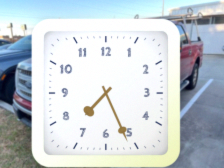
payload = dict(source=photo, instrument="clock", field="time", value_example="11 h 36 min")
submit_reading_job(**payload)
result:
7 h 26 min
